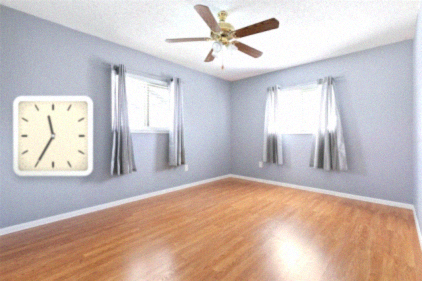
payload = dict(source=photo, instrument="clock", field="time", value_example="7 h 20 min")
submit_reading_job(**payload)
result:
11 h 35 min
